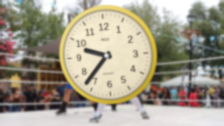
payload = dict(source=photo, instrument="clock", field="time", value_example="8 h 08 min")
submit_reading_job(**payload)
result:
9 h 37 min
